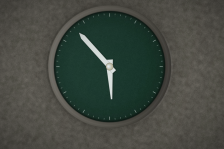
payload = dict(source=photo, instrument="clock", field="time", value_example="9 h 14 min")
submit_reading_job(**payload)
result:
5 h 53 min
